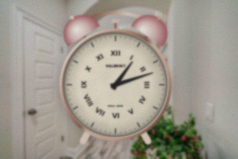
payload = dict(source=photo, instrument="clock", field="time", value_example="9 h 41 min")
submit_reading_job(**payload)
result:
1 h 12 min
